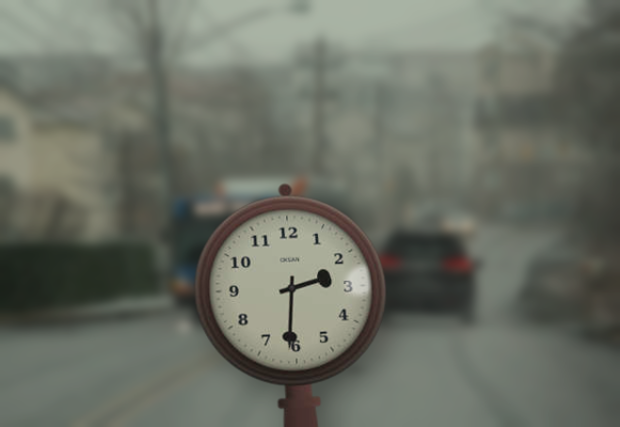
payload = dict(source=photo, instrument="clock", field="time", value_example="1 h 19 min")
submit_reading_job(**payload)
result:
2 h 31 min
